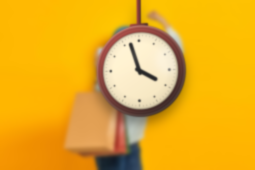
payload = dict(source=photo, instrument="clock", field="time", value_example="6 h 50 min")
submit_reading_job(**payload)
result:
3 h 57 min
